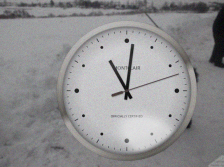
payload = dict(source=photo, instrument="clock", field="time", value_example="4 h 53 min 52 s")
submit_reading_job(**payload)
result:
11 h 01 min 12 s
